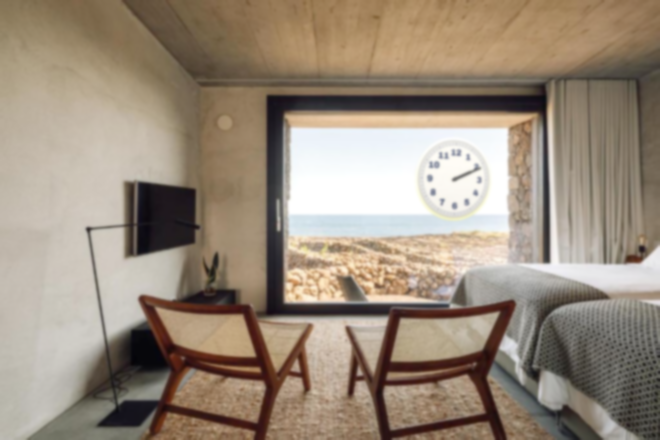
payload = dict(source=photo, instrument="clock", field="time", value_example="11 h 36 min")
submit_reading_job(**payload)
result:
2 h 11 min
